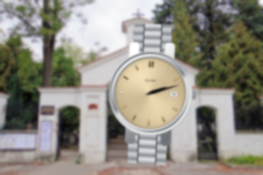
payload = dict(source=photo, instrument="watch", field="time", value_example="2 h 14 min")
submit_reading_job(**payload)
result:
2 h 12 min
